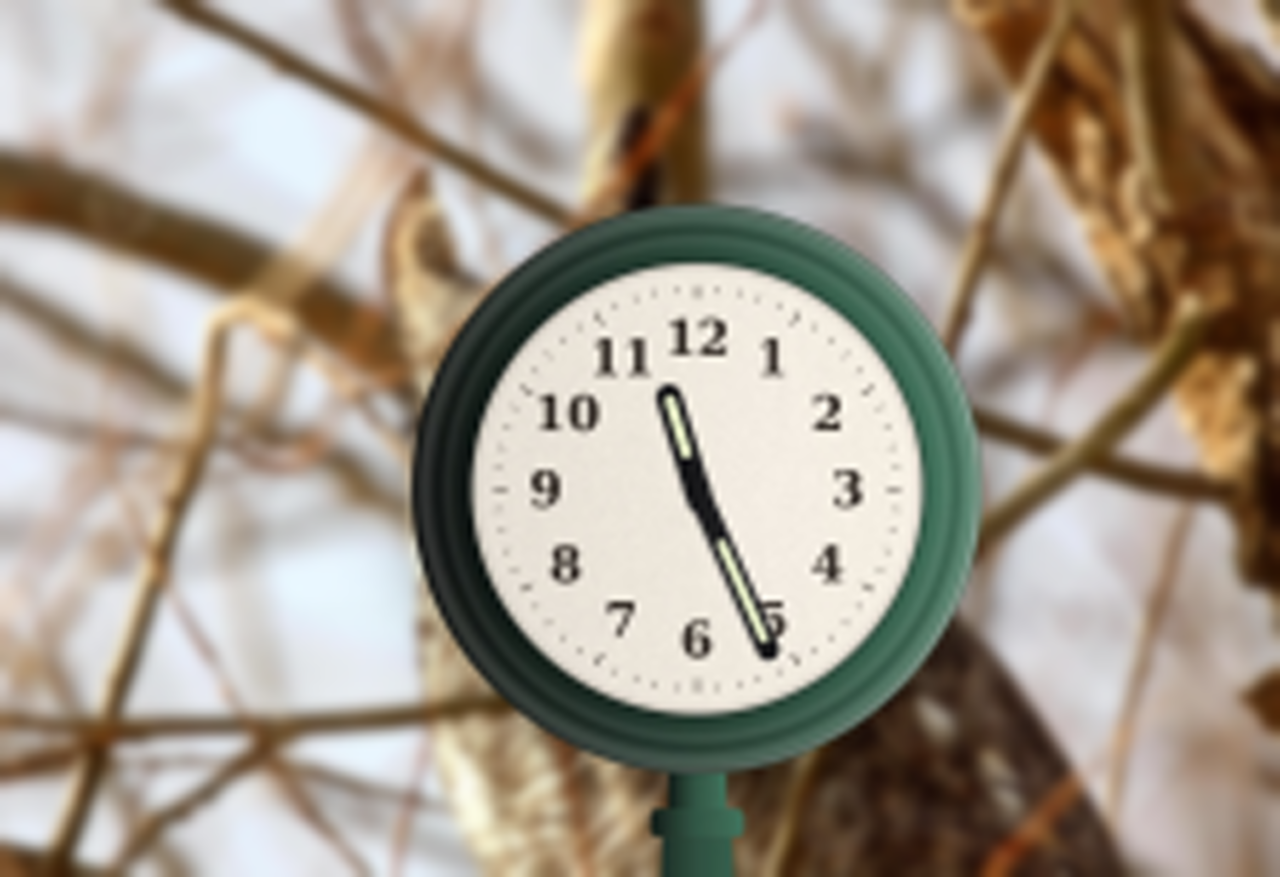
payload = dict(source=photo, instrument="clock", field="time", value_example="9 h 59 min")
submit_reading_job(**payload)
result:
11 h 26 min
